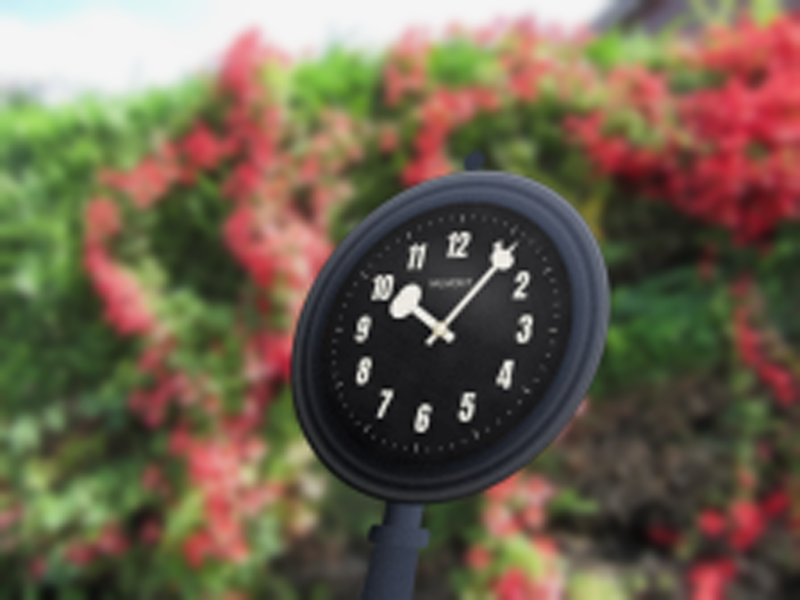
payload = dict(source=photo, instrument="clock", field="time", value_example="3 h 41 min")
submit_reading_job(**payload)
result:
10 h 06 min
